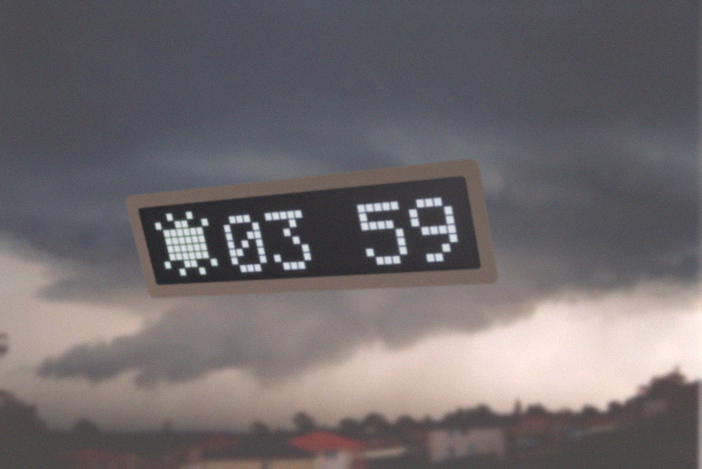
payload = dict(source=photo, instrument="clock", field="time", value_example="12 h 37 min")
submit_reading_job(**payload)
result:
3 h 59 min
